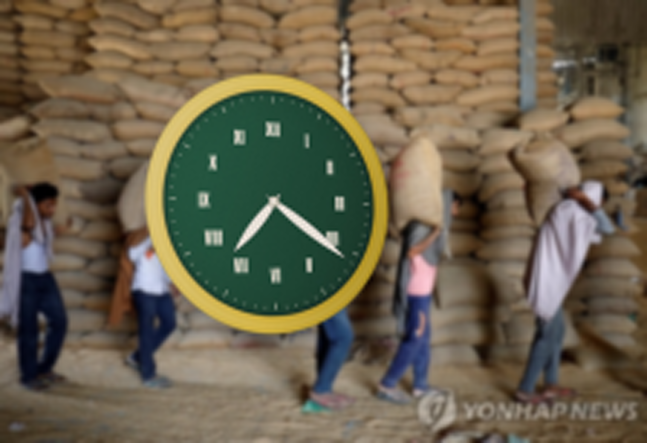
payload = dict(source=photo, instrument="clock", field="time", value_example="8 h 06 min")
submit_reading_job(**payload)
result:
7 h 21 min
